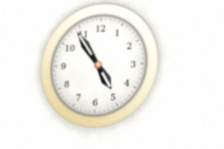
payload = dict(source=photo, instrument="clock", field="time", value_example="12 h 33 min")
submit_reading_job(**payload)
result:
4 h 54 min
